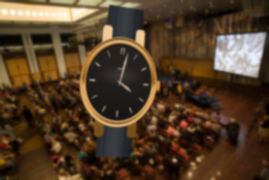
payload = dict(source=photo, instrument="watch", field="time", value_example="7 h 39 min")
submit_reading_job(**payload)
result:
4 h 02 min
